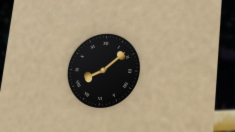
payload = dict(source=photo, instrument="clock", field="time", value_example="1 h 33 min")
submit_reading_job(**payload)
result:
8 h 08 min
